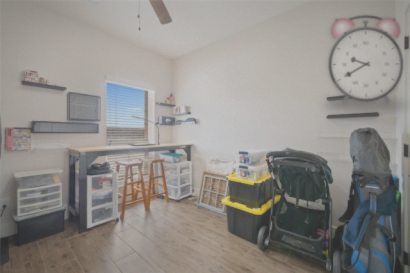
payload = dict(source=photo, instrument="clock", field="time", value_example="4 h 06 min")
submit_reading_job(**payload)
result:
9 h 40 min
